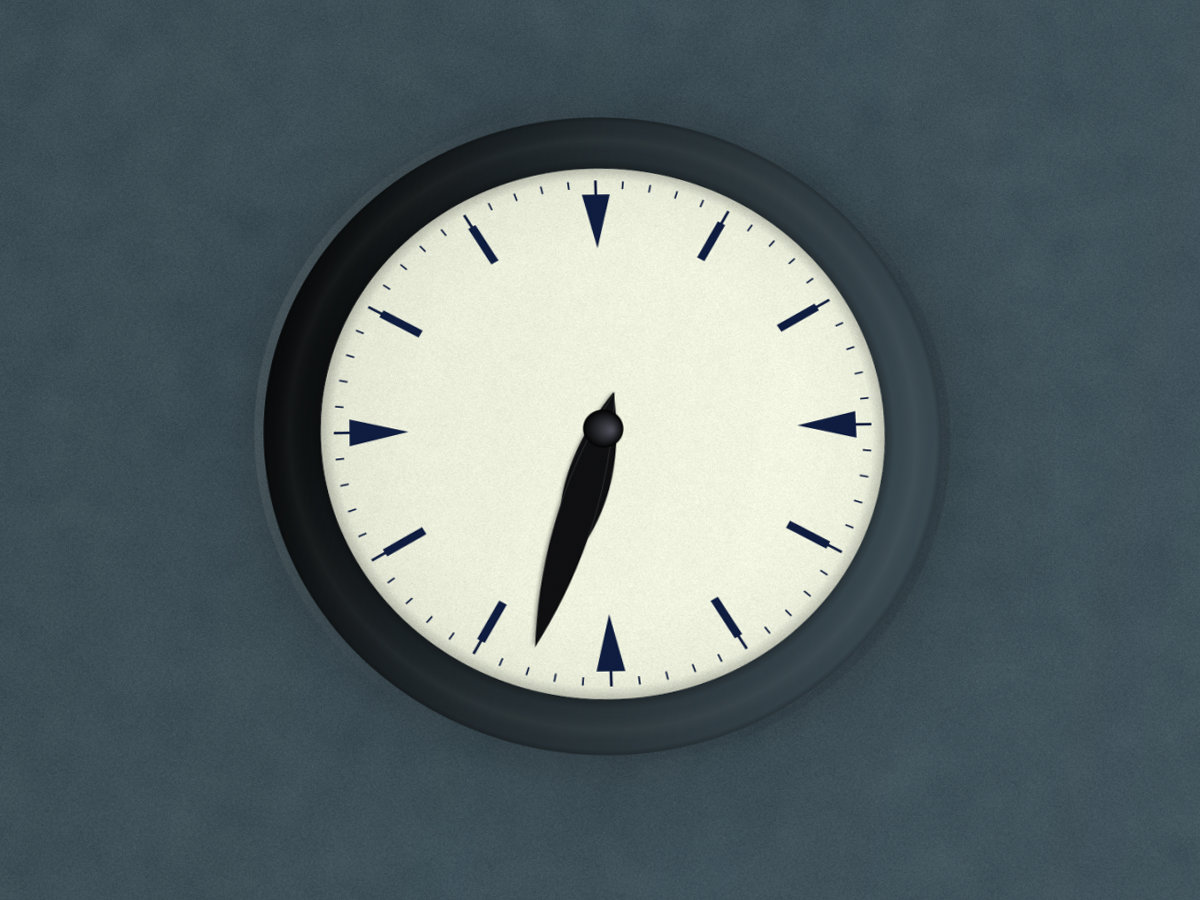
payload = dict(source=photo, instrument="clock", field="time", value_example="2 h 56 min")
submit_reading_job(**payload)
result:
6 h 33 min
